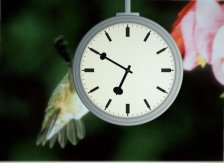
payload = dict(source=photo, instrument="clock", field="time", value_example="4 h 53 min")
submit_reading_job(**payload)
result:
6 h 50 min
